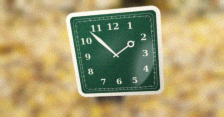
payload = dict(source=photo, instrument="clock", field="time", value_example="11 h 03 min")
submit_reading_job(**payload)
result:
1 h 53 min
